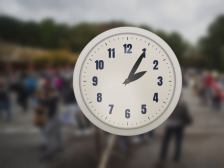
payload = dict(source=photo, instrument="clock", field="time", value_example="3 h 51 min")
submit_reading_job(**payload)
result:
2 h 05 min
